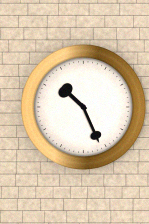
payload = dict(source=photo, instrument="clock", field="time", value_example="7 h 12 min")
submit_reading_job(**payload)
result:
10 h 26 min
